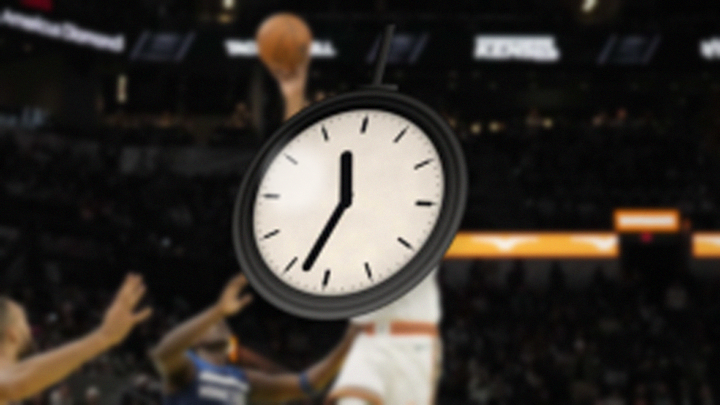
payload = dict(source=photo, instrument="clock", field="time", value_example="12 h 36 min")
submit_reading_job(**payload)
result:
11 h 33 min
